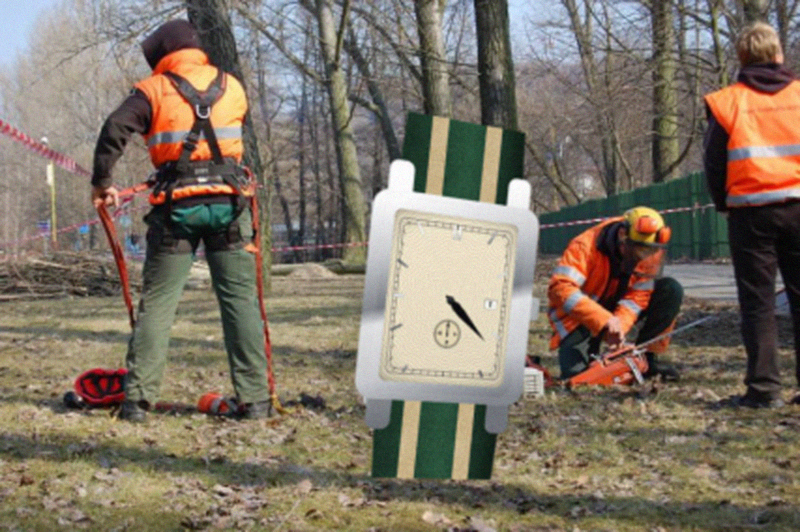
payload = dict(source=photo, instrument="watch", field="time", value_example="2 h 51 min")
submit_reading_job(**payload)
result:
4 h 22 min
